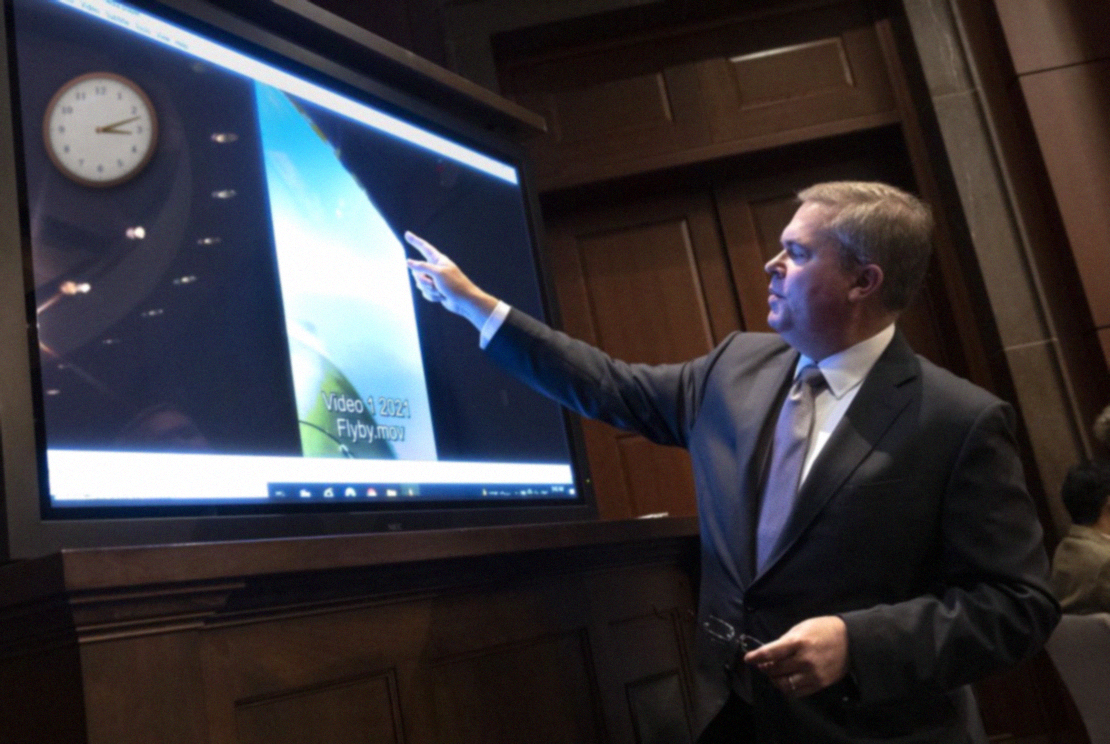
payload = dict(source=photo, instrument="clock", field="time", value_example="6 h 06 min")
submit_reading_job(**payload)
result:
3 h 12 min
